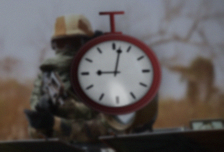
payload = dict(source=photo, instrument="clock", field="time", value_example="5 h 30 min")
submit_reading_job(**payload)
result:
9 h 02 min
